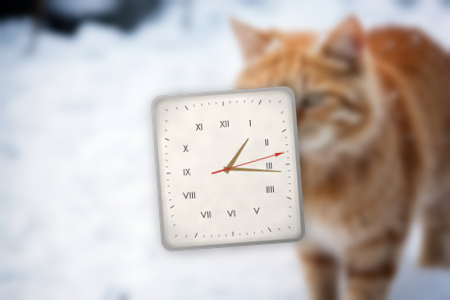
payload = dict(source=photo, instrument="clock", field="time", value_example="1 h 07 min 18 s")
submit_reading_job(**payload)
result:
1 h 16 min 13 s
